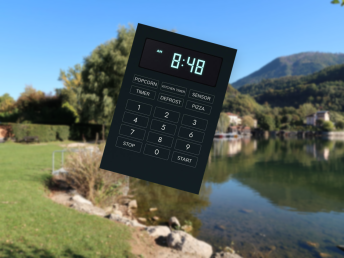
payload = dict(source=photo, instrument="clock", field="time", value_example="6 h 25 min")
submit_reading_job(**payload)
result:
8 h 48 min
